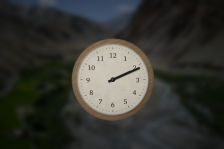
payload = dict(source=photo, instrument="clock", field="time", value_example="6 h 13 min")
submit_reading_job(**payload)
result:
2 h 11 min
